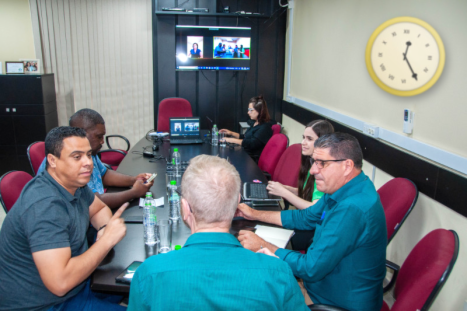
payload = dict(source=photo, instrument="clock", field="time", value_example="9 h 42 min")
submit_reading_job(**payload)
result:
12 h 25 min
